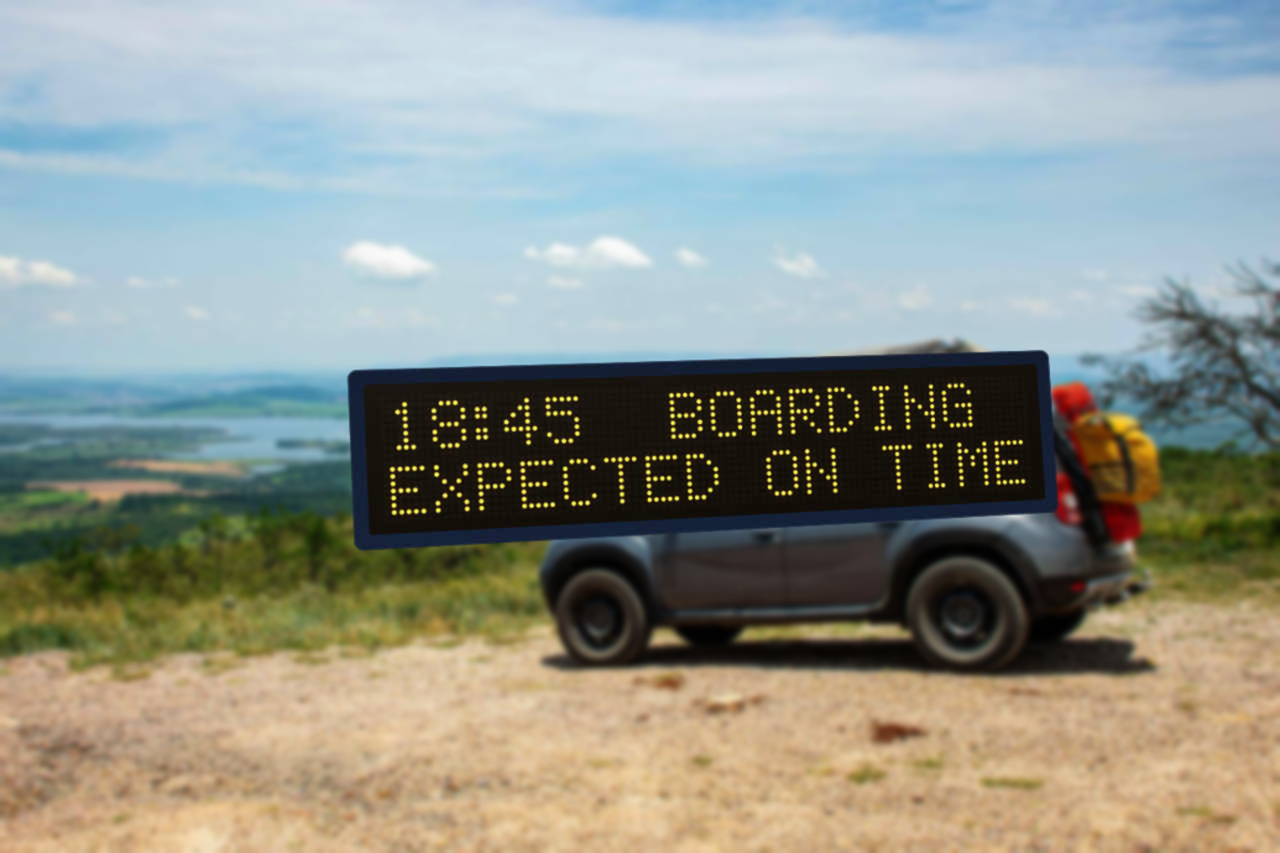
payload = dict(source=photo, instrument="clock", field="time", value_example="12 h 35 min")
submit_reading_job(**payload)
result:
18 h 45 min
